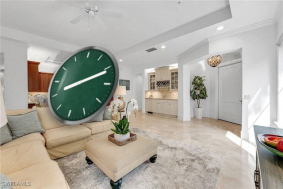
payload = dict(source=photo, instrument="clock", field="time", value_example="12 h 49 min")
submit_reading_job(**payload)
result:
8 h 11 min
